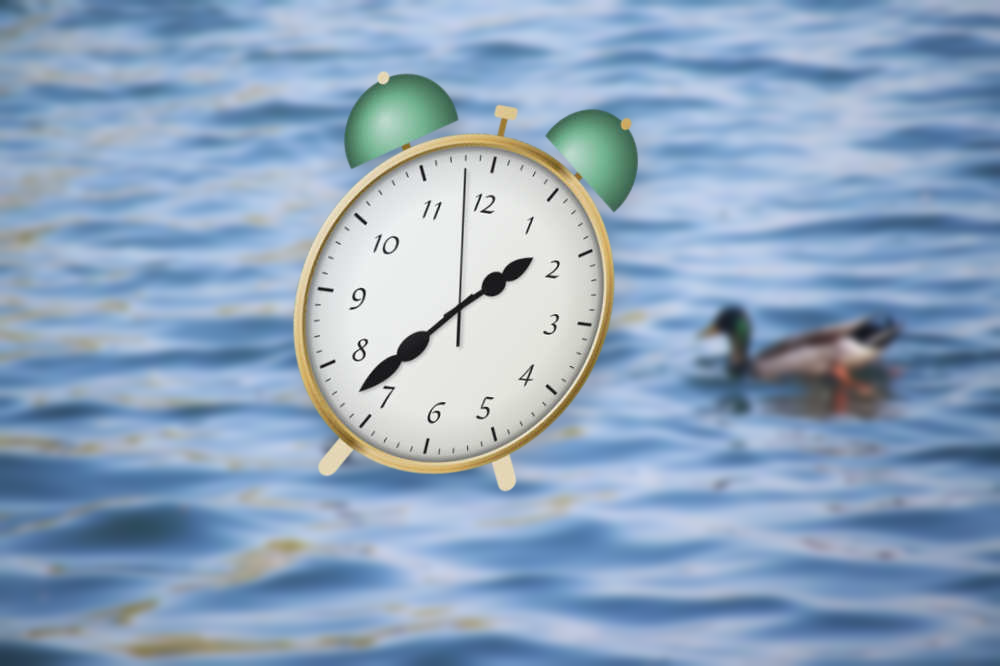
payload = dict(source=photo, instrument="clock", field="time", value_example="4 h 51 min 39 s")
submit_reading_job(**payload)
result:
1 h 36 min 58 s
